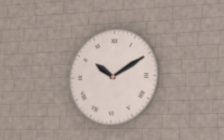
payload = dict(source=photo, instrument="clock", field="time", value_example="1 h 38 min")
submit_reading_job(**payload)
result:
10 h 10 min
